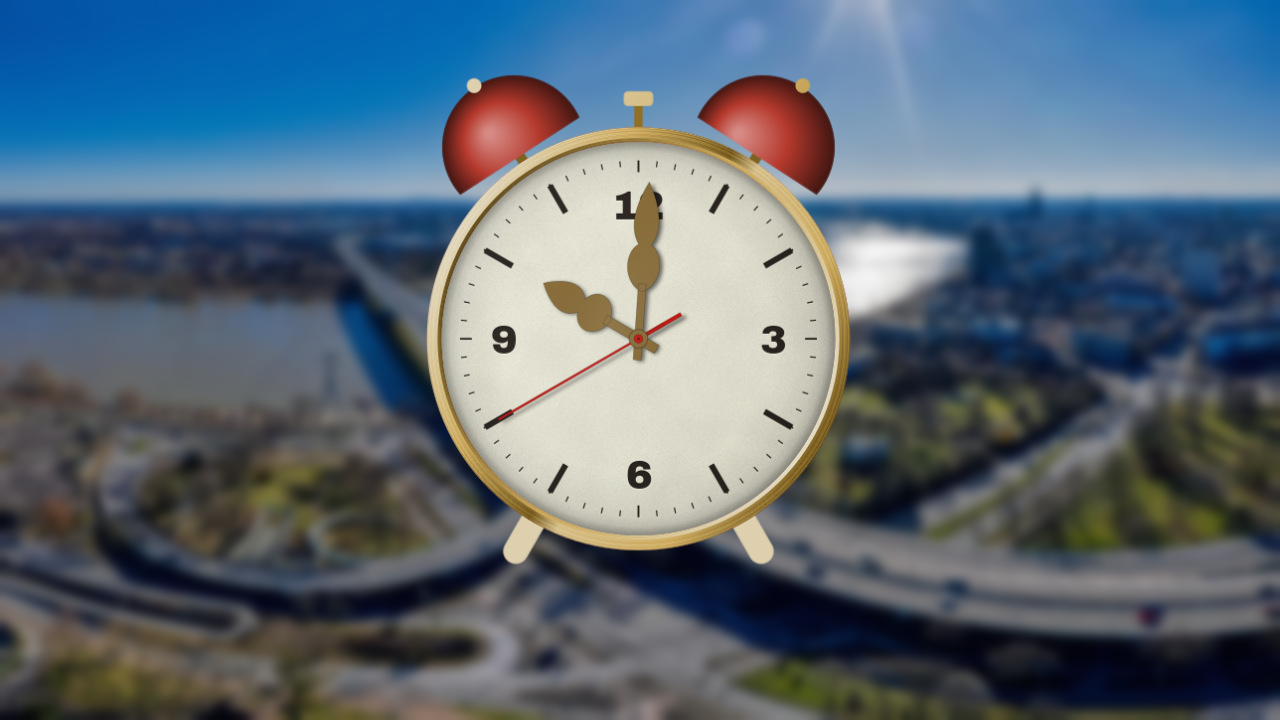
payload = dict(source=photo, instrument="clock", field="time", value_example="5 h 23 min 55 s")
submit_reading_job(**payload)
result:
10 h 00 min 40 s
